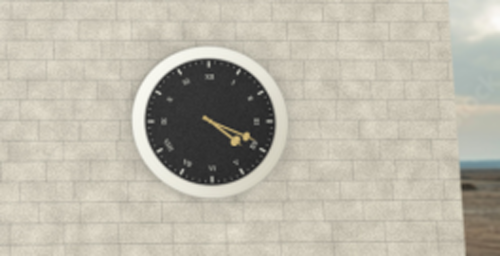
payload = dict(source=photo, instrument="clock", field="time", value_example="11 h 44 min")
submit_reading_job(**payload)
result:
4 h 19 min
